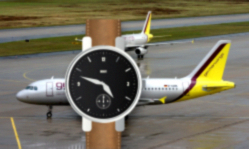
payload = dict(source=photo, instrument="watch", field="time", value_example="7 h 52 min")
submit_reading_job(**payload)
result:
4 h 48 min
